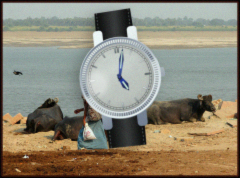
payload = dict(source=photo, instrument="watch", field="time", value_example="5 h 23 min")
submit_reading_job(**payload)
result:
5 h 02 min
